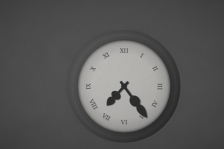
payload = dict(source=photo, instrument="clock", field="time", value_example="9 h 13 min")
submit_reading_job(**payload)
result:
7 h 24 min
